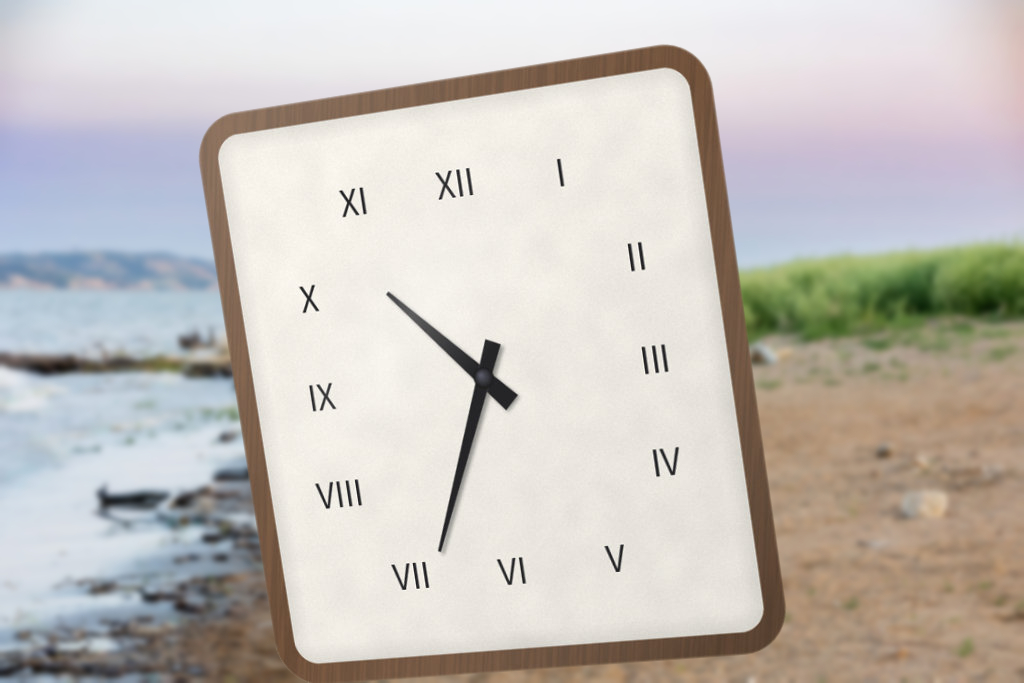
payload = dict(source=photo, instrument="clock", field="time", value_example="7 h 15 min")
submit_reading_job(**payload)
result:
10 h 34 min
